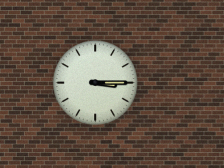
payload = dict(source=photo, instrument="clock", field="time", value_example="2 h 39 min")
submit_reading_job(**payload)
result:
3 h 15 min
